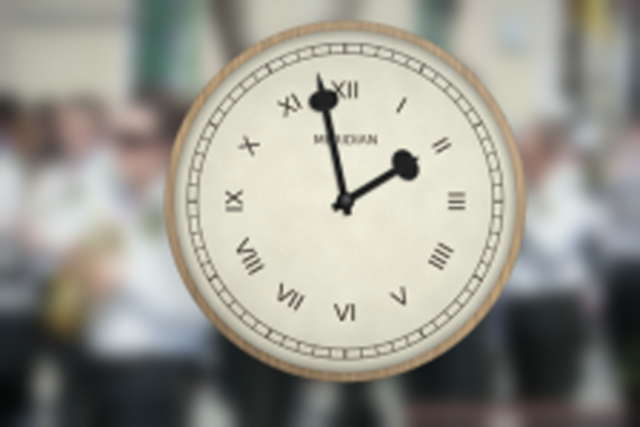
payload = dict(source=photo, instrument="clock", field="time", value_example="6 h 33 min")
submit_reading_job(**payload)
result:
1 h 58 min
